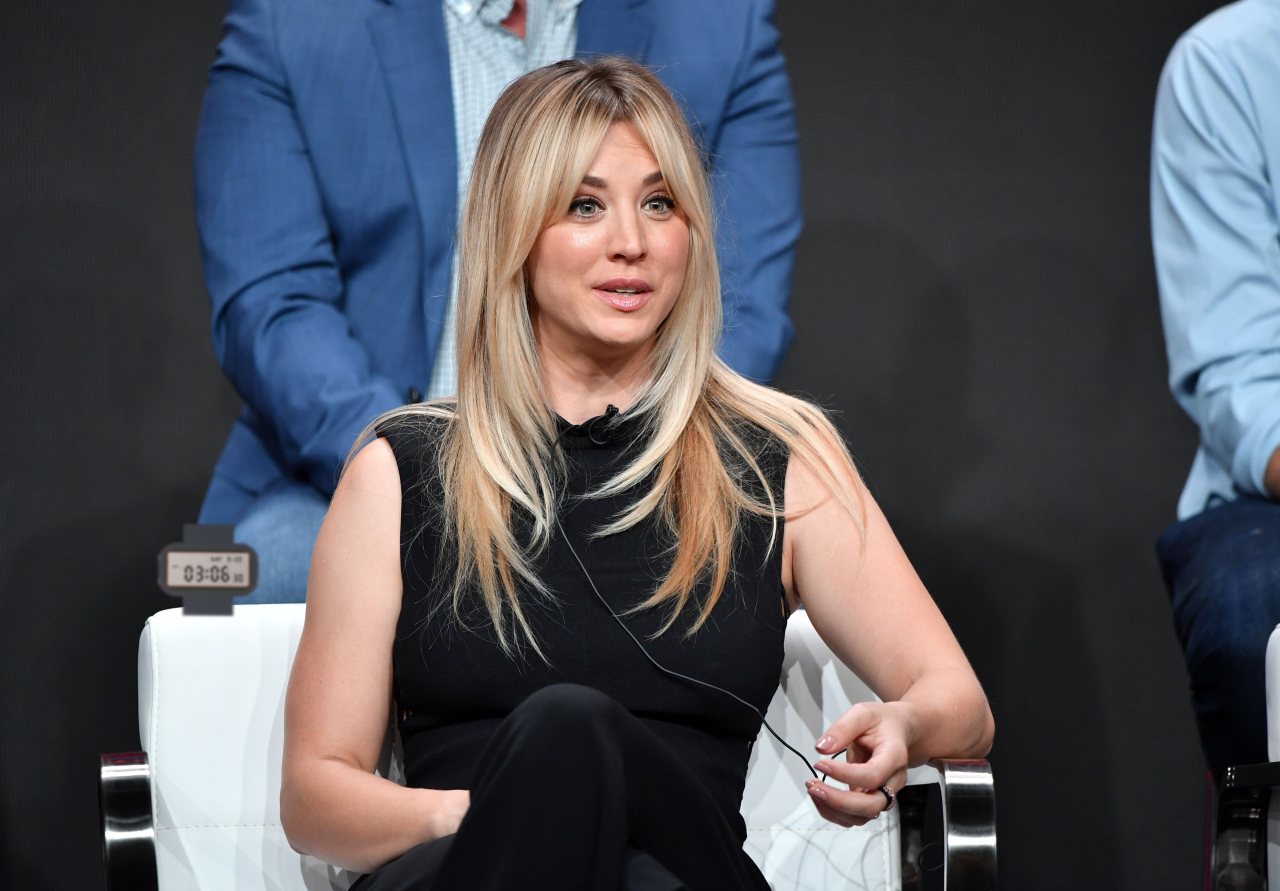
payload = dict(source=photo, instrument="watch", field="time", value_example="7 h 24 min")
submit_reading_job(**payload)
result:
3 h 06 min
